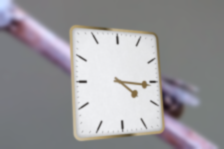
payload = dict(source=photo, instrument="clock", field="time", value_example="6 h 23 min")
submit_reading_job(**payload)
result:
4 h 16 min
